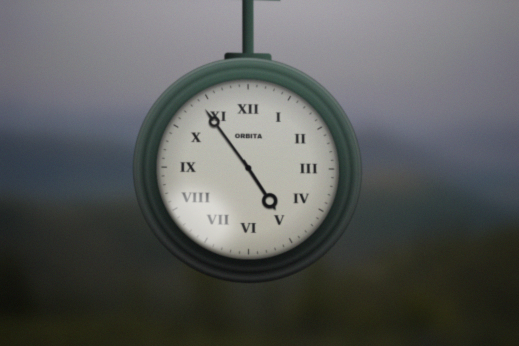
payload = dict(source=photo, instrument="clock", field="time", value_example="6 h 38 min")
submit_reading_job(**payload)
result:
4 h 54 min
